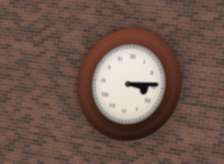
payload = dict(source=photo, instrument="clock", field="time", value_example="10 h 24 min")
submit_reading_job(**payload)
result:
3 h 14 min
